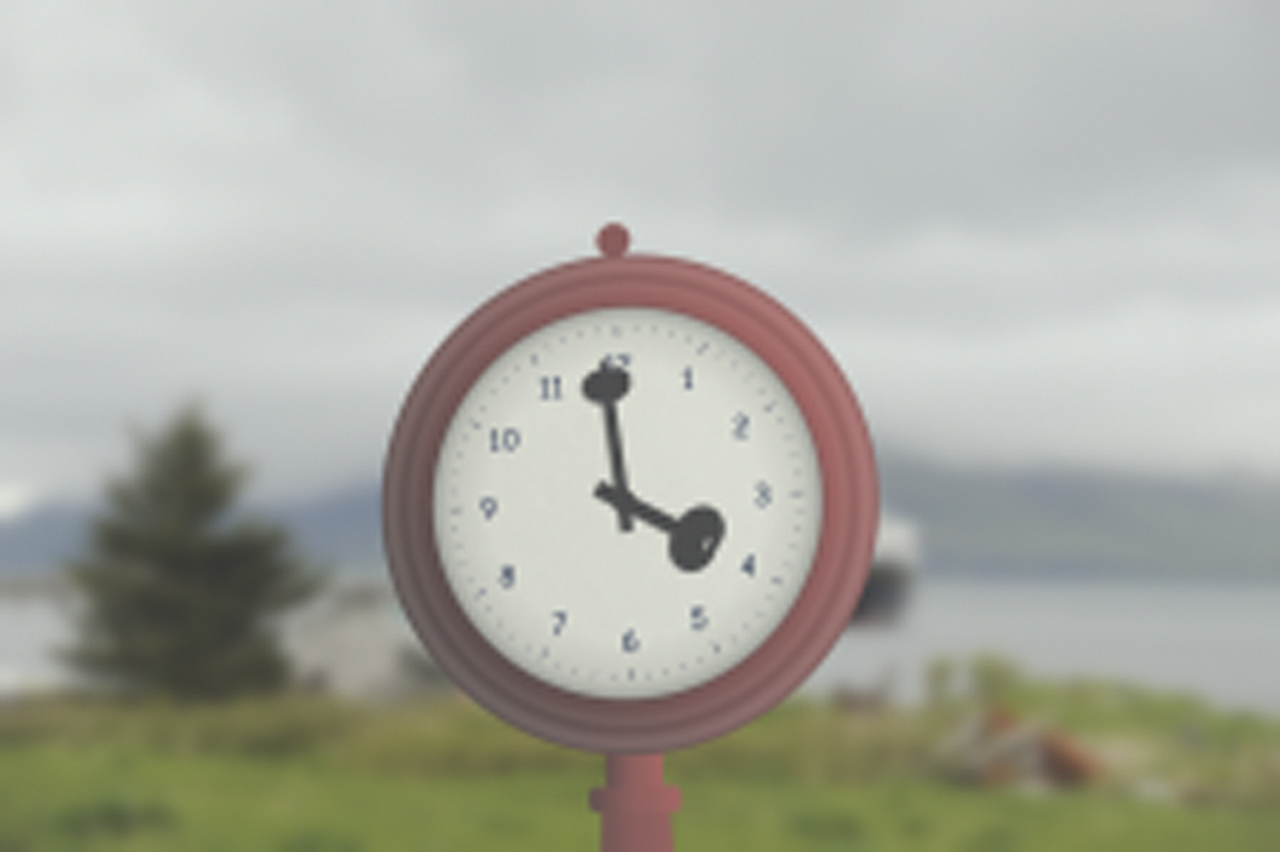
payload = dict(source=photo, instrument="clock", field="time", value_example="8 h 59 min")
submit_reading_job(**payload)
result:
3 h 59 min
